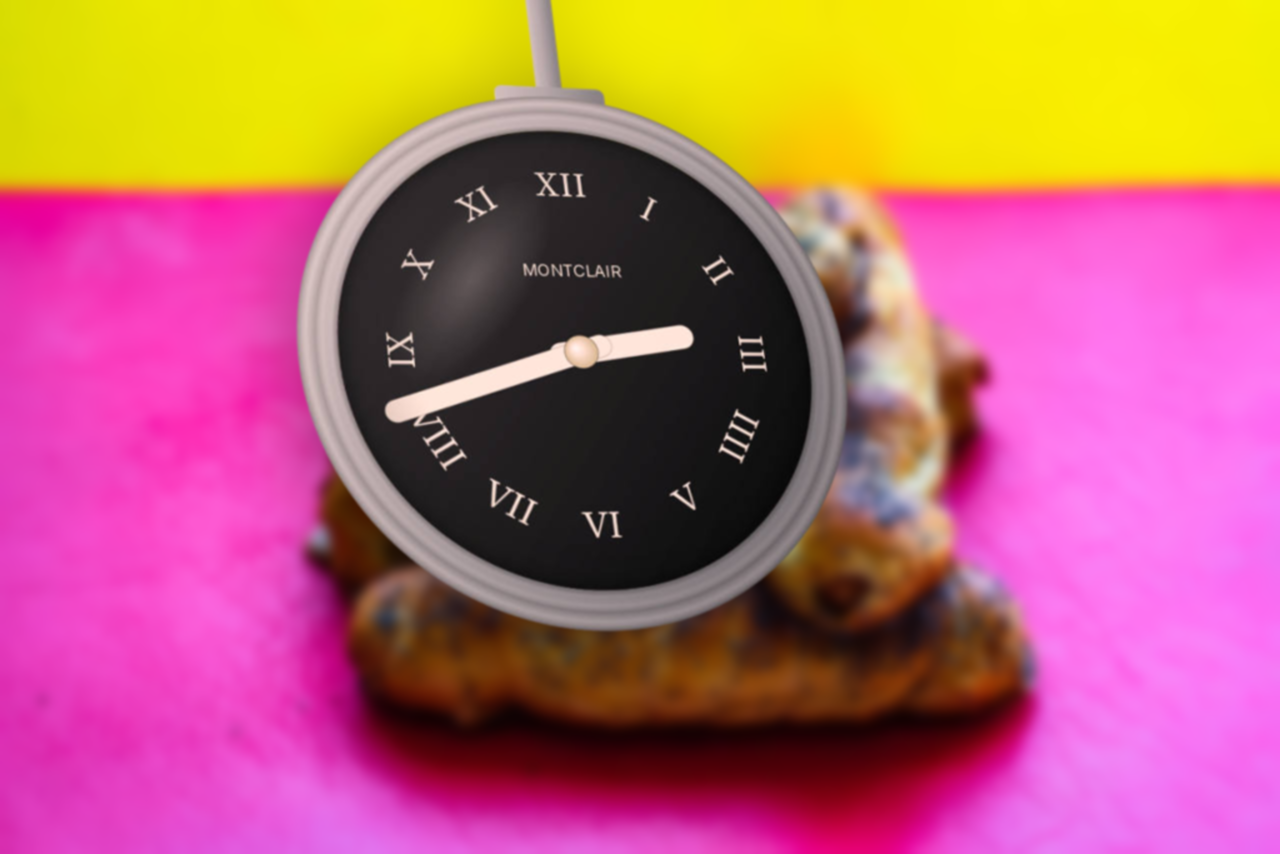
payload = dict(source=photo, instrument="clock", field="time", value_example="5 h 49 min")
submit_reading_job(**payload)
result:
2 h 42 min
